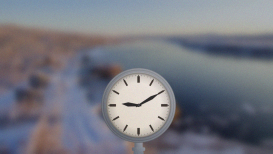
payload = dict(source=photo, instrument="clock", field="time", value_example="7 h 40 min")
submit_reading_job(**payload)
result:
9 h 10 min
